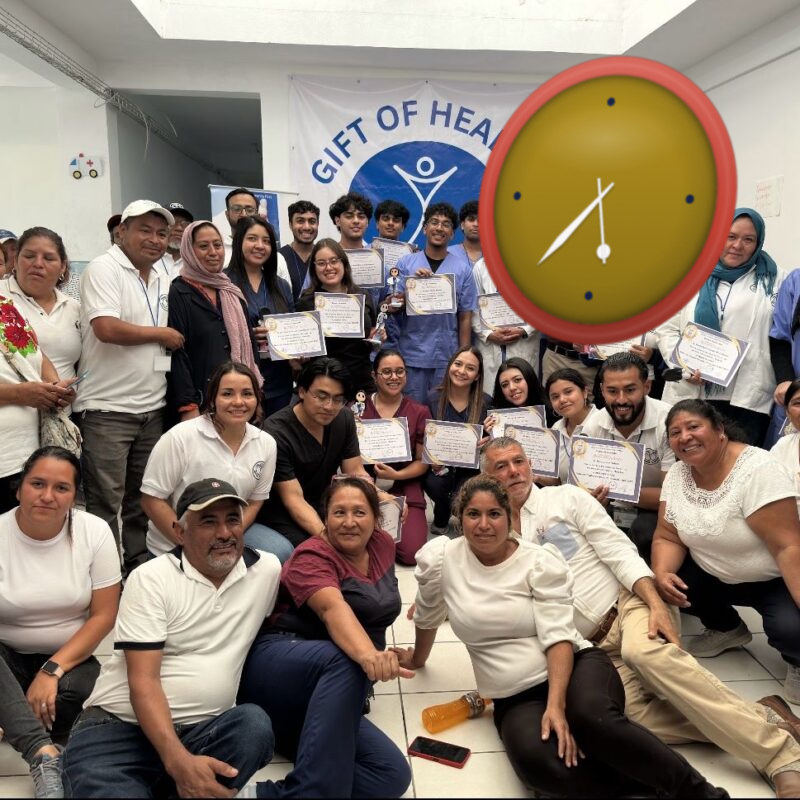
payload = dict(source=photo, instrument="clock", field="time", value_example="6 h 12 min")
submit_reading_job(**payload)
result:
5 h 37 min
